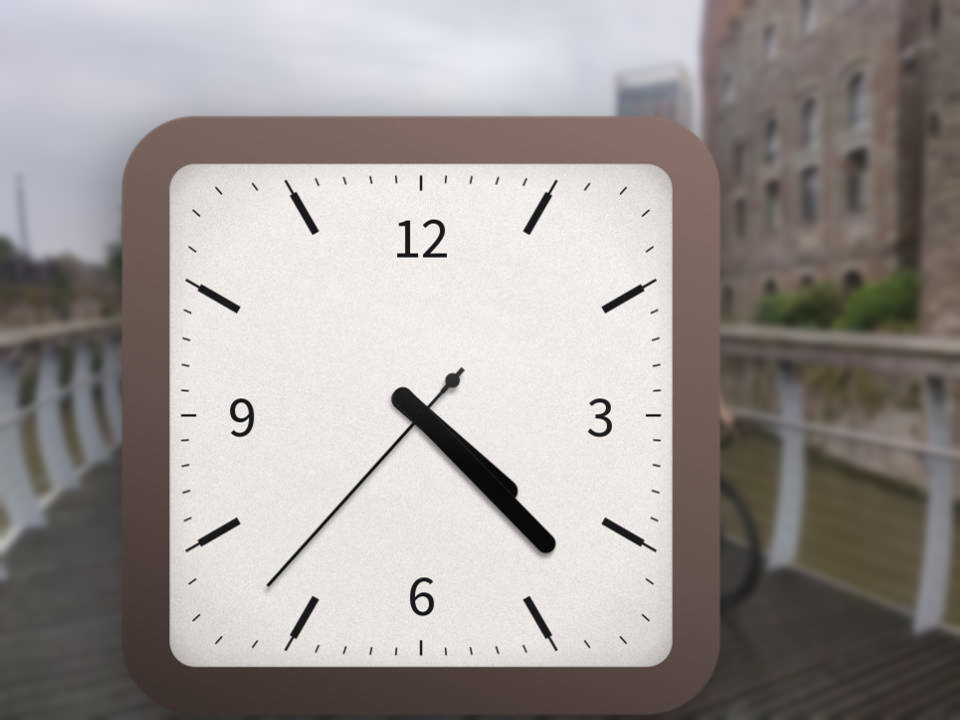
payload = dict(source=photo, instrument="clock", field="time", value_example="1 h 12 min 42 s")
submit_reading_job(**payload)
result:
4 h 22 min 37 s
